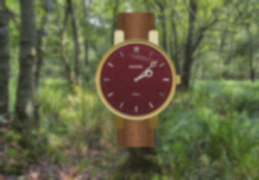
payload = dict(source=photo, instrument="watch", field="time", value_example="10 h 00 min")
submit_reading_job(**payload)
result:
2 h 08 min
